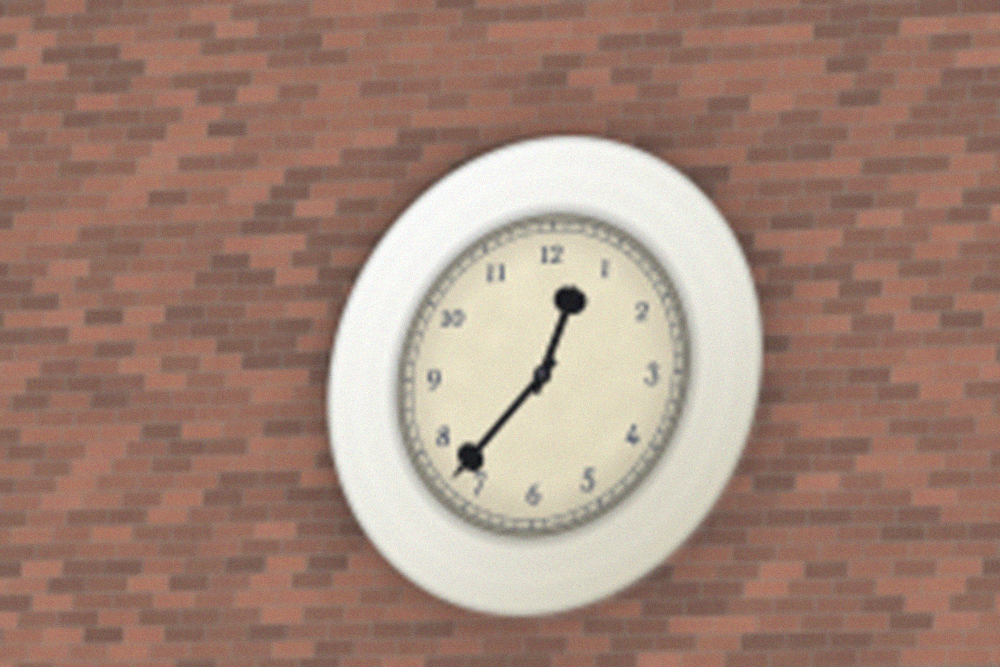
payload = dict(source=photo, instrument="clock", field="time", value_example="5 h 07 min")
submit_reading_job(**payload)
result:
12 h 37 min
